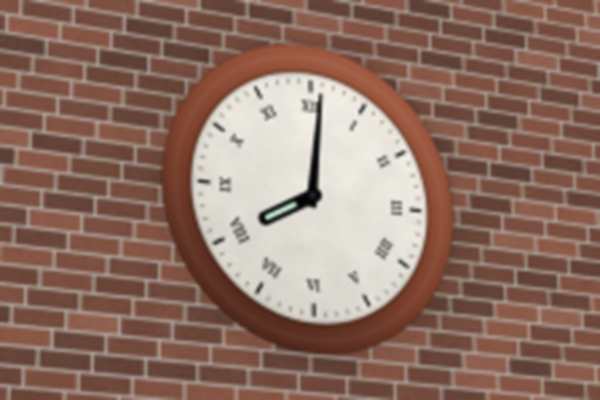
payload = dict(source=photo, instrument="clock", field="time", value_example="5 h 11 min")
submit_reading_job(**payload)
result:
8 h 01 min
